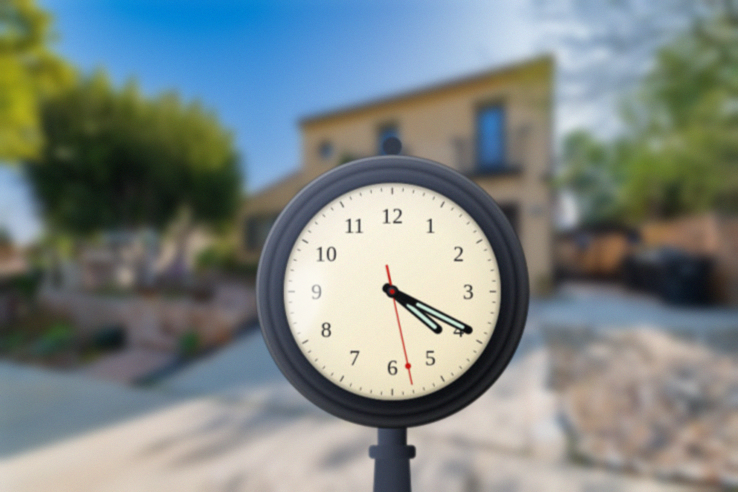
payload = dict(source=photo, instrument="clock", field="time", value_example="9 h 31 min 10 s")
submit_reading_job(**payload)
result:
4 h 19 min 28 s
